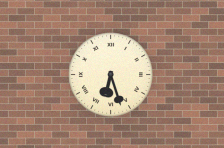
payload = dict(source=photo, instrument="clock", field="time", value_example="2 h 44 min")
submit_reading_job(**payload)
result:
6 h 27 min
